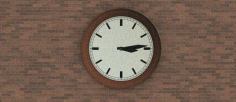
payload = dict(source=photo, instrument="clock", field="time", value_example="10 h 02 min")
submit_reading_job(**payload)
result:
3 h 14 min
